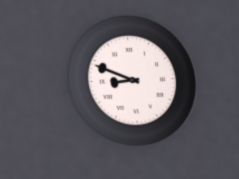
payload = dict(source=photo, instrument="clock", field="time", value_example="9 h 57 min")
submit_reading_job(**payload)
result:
8 h 49 min
